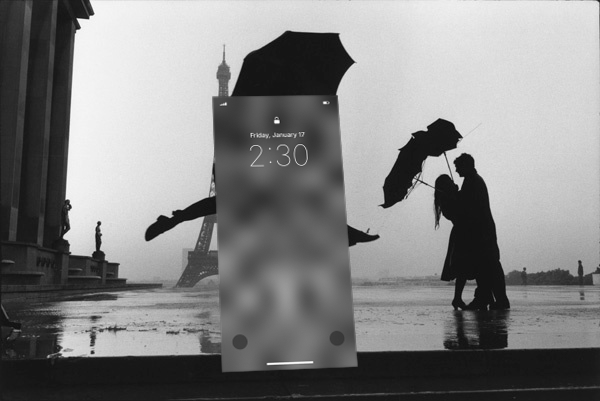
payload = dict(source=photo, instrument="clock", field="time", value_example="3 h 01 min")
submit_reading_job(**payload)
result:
2 h 30 min
